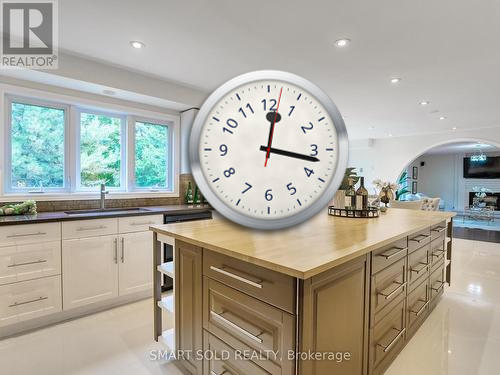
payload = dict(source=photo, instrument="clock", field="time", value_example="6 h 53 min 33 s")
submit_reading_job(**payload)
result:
12 h 17 min 02 s
